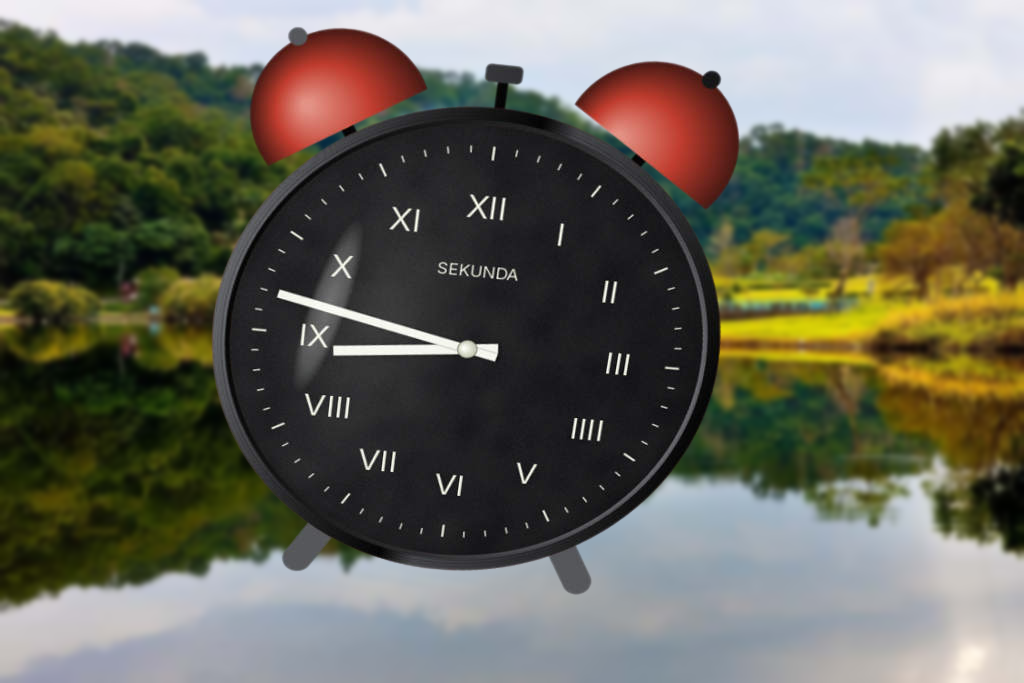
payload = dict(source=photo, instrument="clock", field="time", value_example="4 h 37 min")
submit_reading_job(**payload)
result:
8 h 47 min
